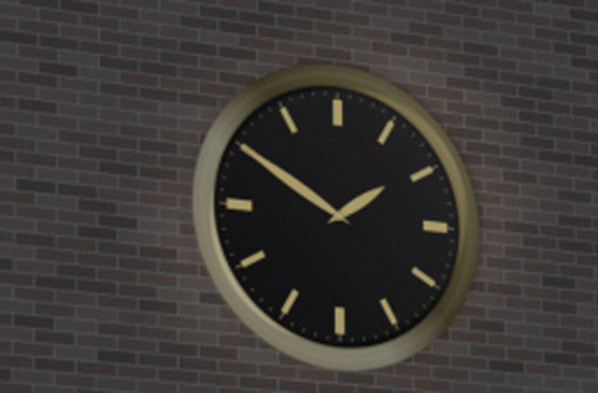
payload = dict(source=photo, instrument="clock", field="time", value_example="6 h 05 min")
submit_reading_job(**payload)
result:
1 h 50 min
